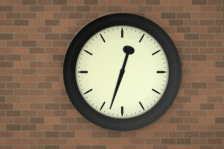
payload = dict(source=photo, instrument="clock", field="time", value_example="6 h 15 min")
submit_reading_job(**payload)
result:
12 h 33 min
